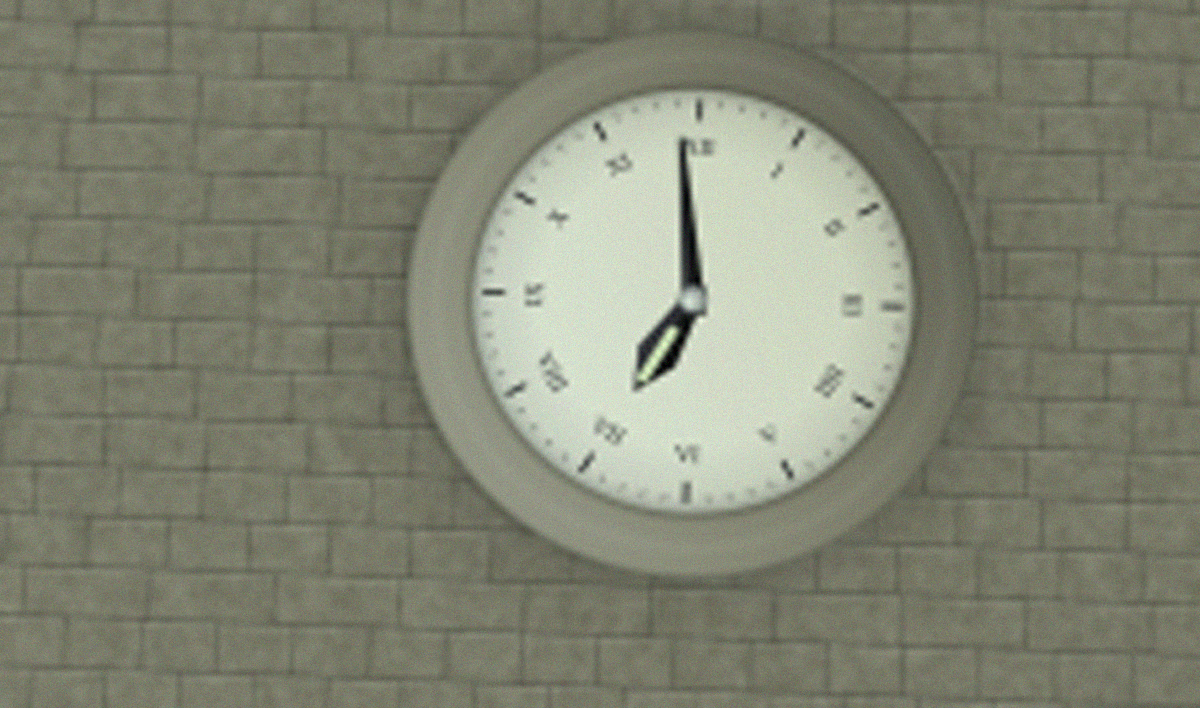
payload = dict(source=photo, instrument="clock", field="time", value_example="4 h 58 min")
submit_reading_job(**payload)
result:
6 h 59 min
